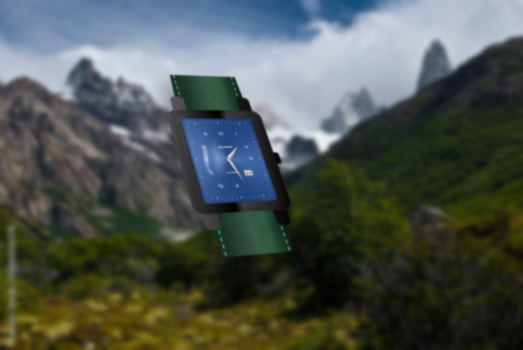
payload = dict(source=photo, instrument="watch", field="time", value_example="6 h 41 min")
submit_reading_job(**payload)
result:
1 h 27 min
